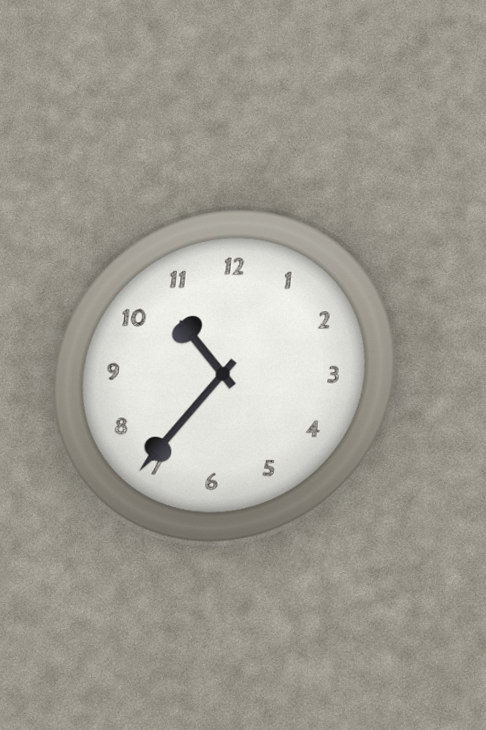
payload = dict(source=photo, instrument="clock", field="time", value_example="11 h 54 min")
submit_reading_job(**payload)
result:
10 h 36 min
